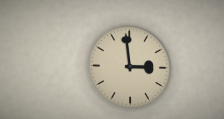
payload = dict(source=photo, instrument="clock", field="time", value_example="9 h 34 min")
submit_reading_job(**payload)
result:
2 h 59 min
